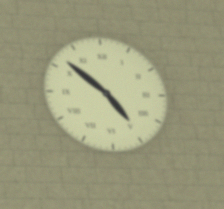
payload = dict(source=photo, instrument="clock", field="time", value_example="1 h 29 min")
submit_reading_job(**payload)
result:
4 h 52 min
